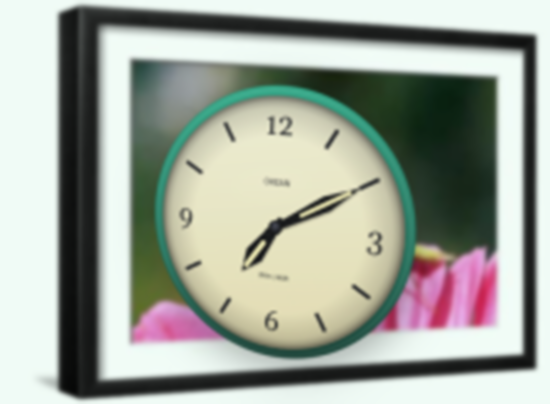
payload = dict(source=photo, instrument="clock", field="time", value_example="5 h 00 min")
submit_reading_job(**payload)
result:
7 h 10 min
